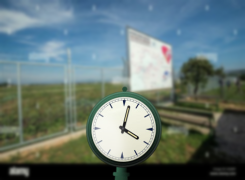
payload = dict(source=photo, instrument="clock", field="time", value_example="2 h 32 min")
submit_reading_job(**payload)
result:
4 h 02 min
